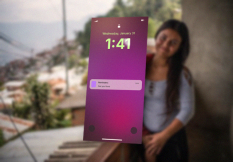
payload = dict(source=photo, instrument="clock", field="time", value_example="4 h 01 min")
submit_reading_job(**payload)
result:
1 h 41 min
